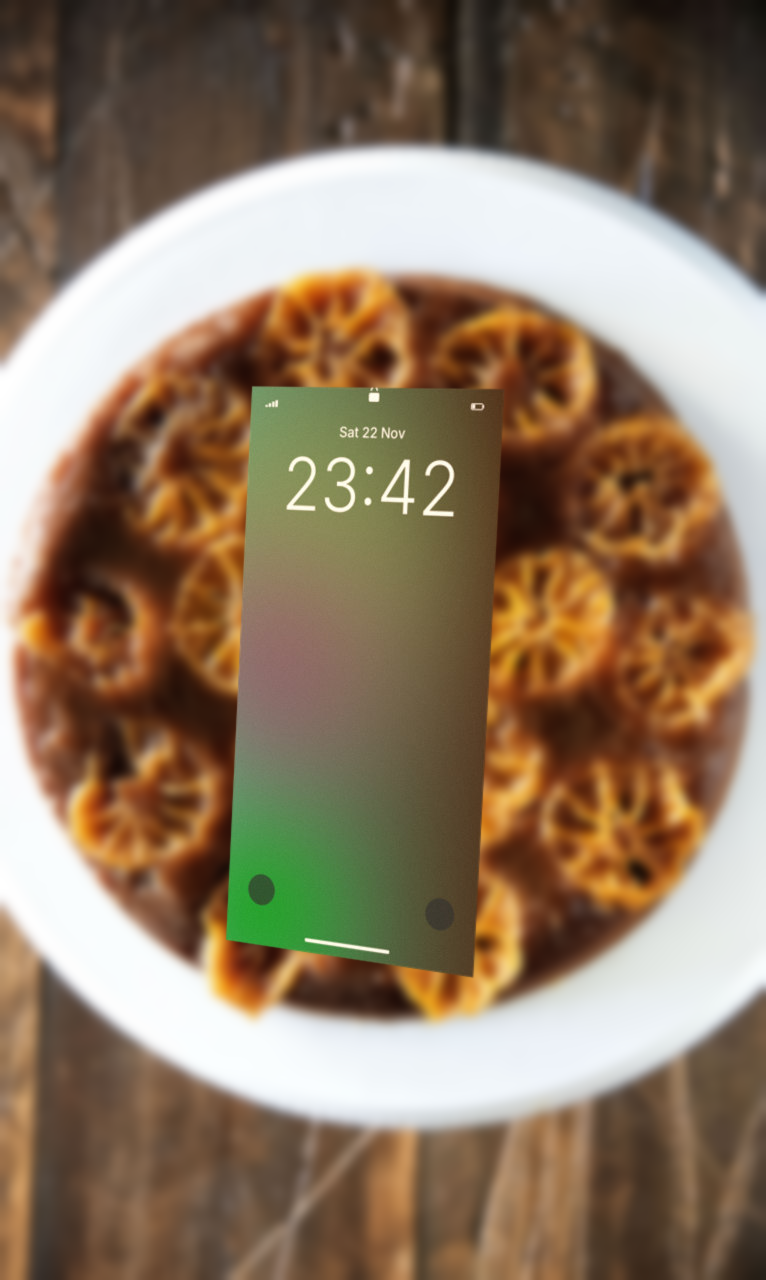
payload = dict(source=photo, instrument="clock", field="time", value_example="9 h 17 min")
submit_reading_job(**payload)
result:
23 h 42 min
